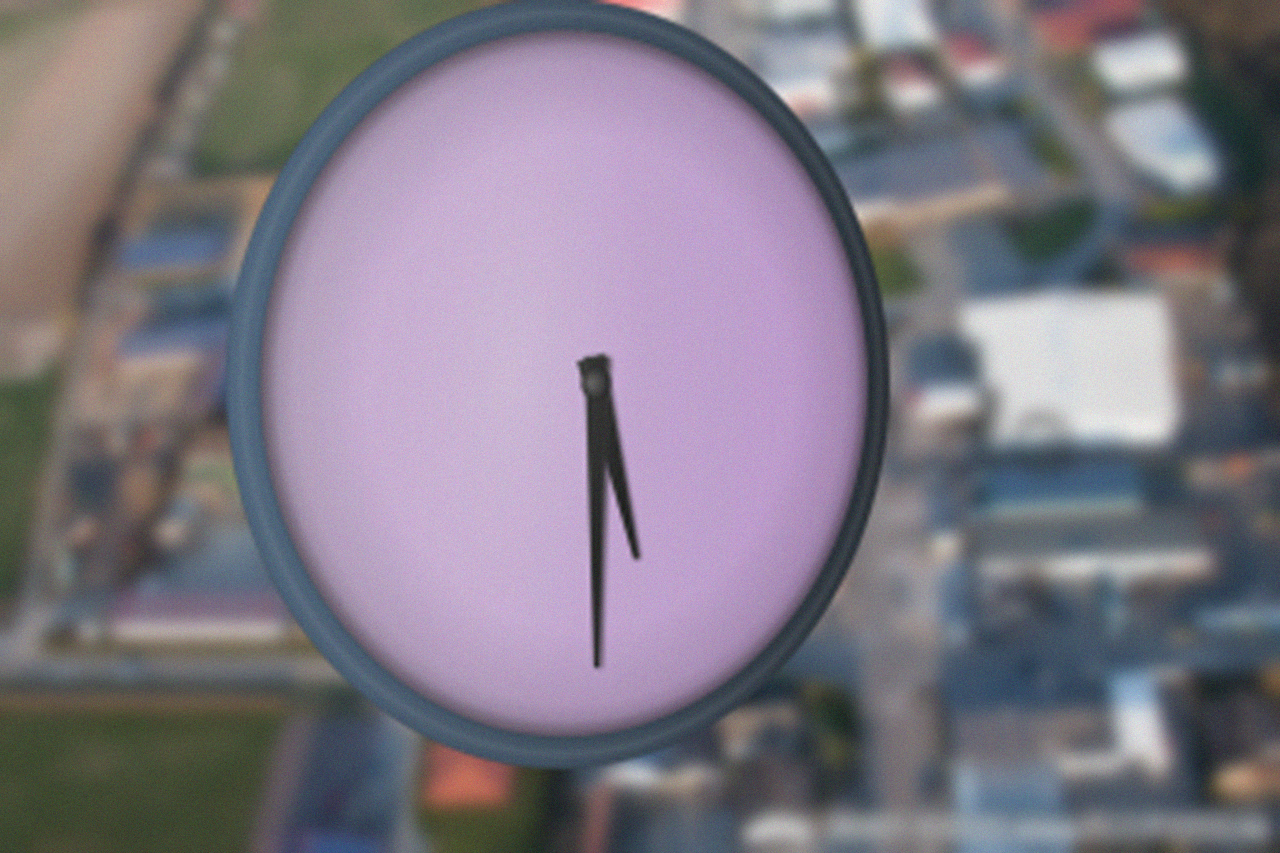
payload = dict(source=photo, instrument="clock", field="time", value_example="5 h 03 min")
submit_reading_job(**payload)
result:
5 h 30 min
